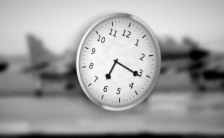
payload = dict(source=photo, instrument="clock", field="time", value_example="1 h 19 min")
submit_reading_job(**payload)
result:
6 h 16 min
